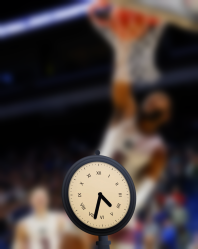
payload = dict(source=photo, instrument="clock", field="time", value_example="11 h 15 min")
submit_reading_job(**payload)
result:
4 h 33 min
